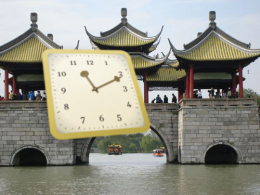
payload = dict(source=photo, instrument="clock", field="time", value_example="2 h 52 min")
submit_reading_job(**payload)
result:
11 h 11 min
